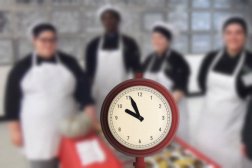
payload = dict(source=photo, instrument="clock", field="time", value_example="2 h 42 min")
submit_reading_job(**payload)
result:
9 h 56 min
